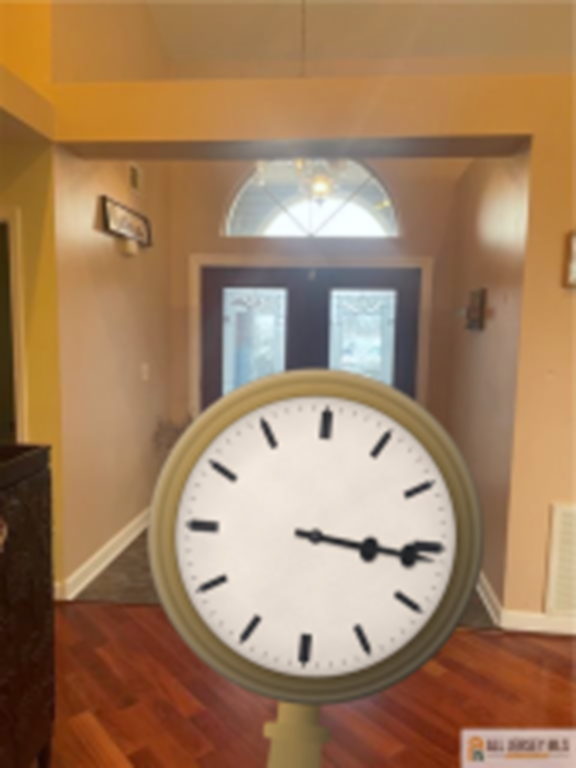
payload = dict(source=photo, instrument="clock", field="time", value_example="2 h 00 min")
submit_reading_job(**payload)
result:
3 h 16 min
